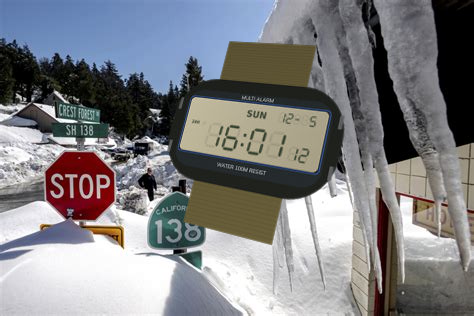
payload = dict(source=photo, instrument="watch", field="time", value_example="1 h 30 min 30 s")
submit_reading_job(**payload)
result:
16 h 01 min 12 s
